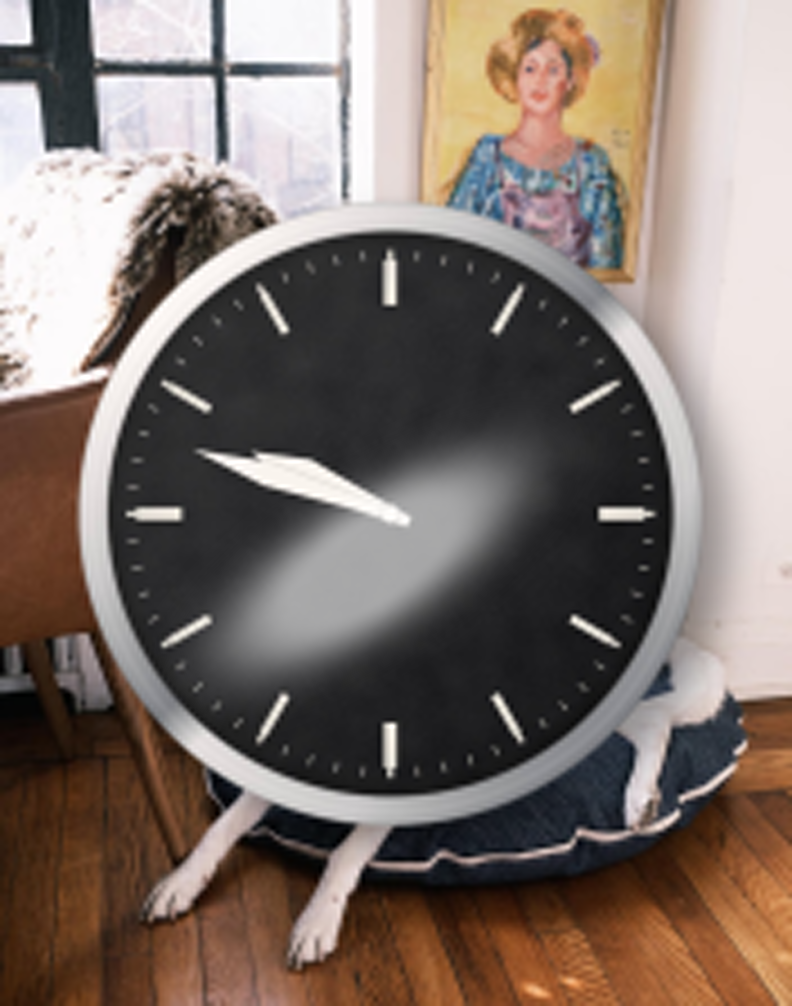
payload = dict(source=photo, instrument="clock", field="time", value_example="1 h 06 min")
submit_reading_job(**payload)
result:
9 h 48 min
